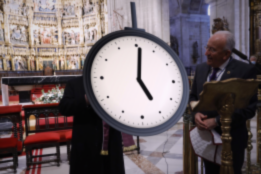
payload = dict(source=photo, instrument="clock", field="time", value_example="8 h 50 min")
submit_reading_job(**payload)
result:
5 h 01 min
